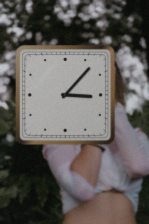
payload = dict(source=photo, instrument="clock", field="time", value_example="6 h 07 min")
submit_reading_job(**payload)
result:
3 h 07 min
